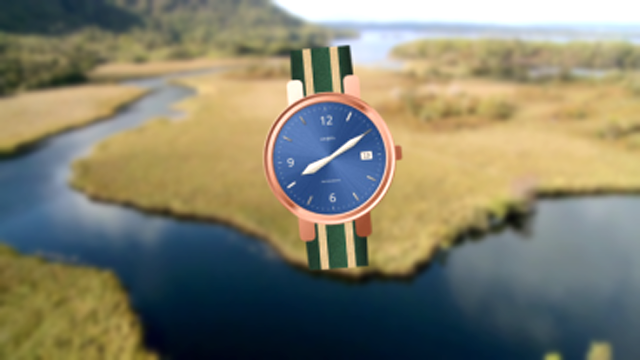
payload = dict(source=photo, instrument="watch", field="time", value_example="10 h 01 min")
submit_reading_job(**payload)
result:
8 h 10 min
